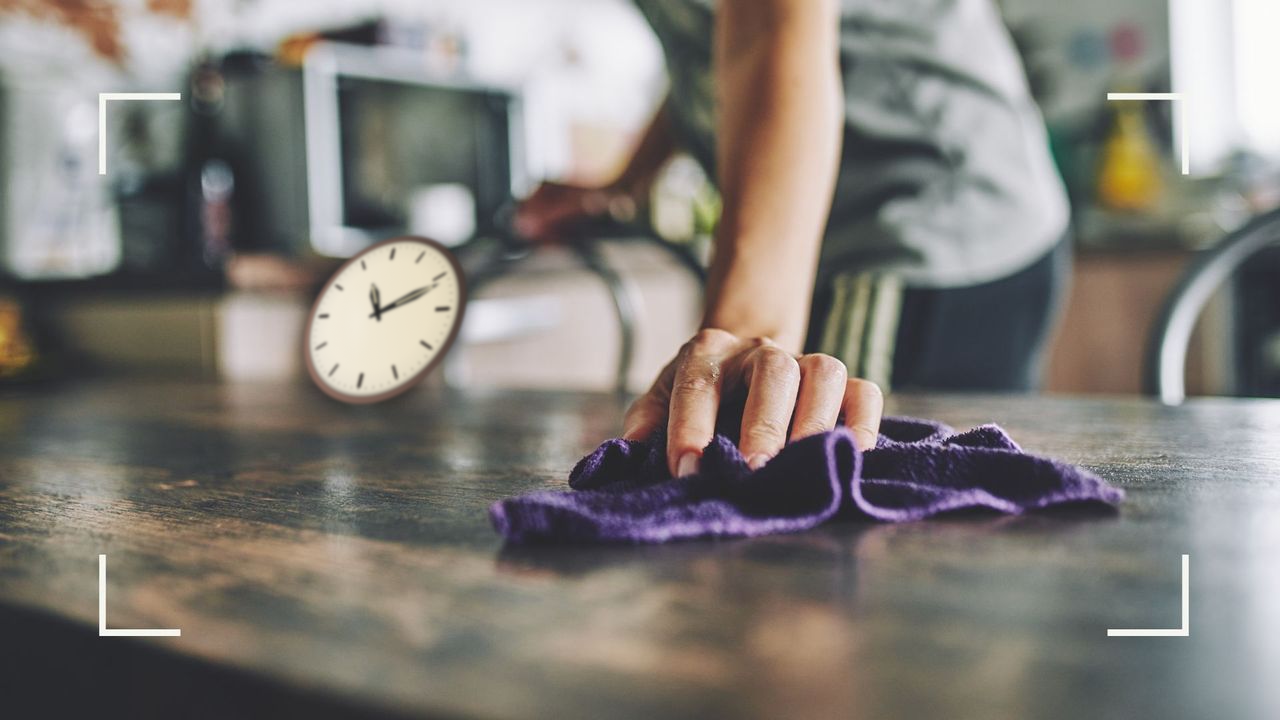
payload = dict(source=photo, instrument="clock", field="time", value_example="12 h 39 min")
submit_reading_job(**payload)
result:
11 h 11 min
